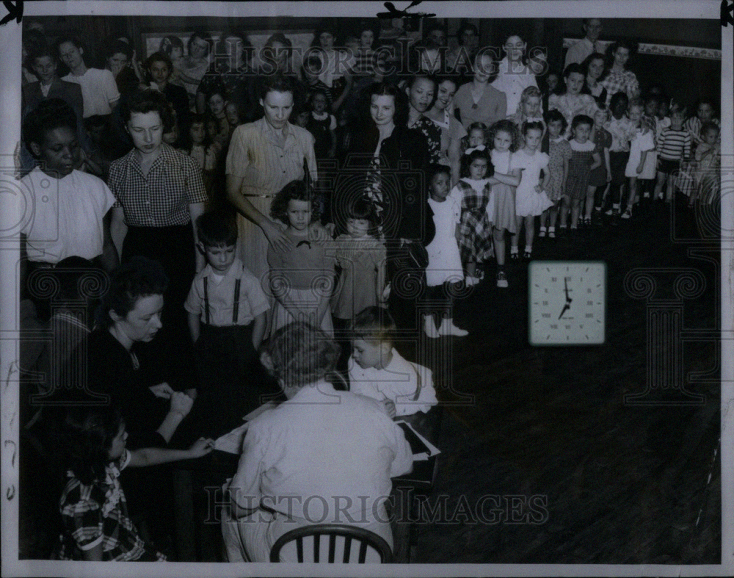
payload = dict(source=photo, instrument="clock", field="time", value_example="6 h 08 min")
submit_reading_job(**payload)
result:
6 h 59 min
